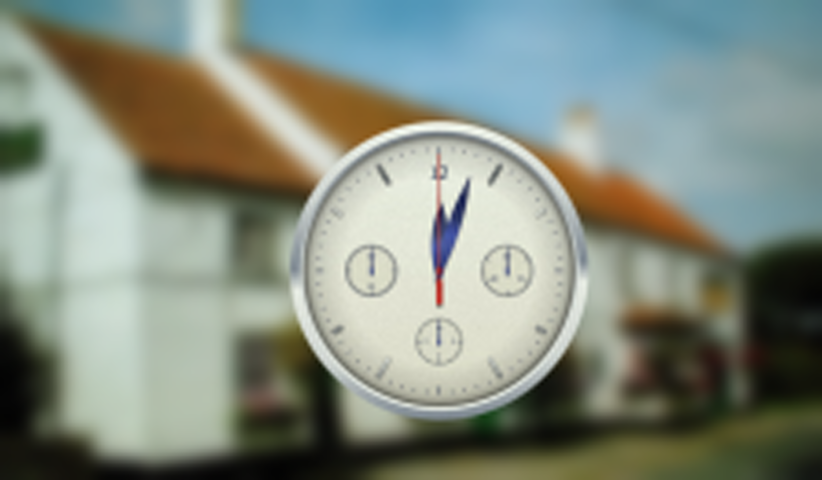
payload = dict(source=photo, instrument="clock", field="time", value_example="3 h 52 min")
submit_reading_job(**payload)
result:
12 h 03 min
